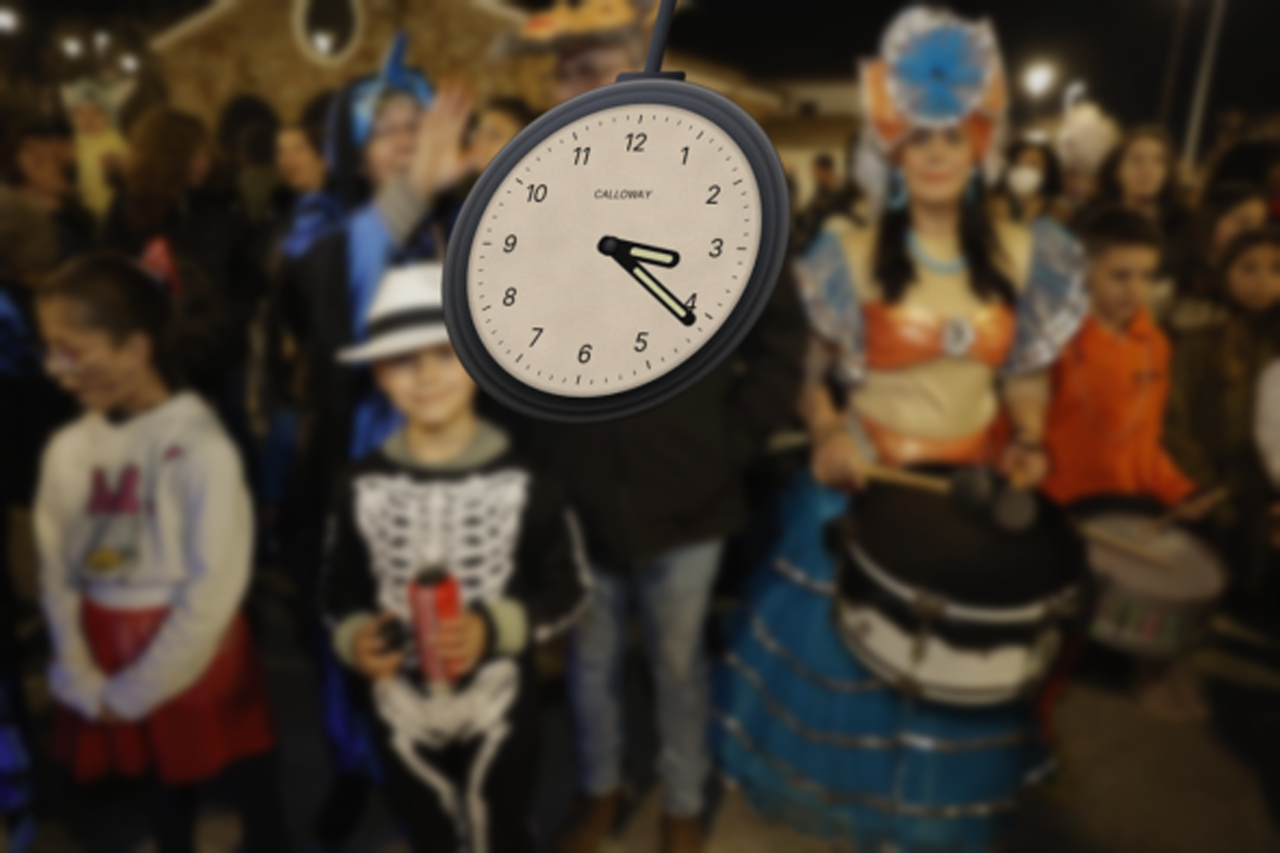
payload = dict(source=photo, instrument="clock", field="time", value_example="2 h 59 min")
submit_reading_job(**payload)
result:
3 h 21 min
